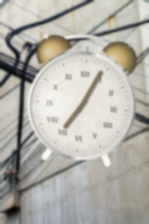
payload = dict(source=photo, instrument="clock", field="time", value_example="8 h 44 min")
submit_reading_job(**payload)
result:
7 h 04 min
